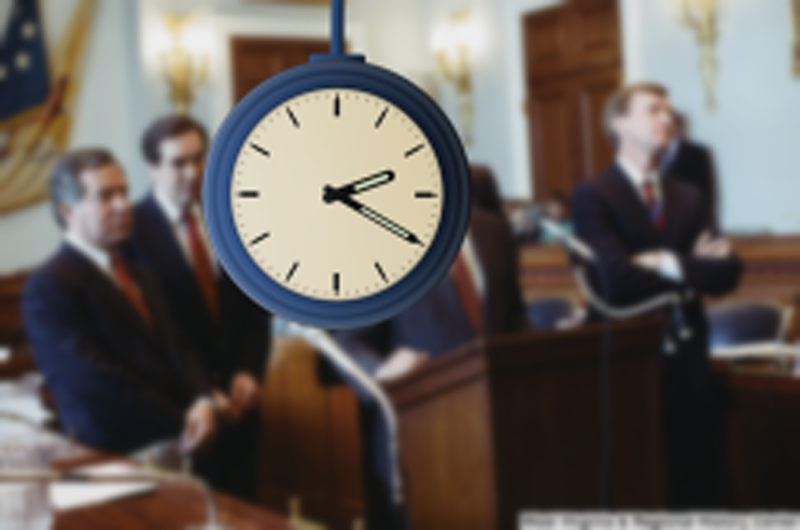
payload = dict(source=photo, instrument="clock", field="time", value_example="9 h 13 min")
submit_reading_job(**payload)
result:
2 h 20 min
